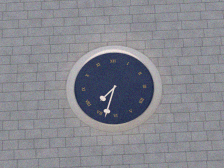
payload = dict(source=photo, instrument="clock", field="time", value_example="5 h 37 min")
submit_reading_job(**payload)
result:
7 h 33 min
